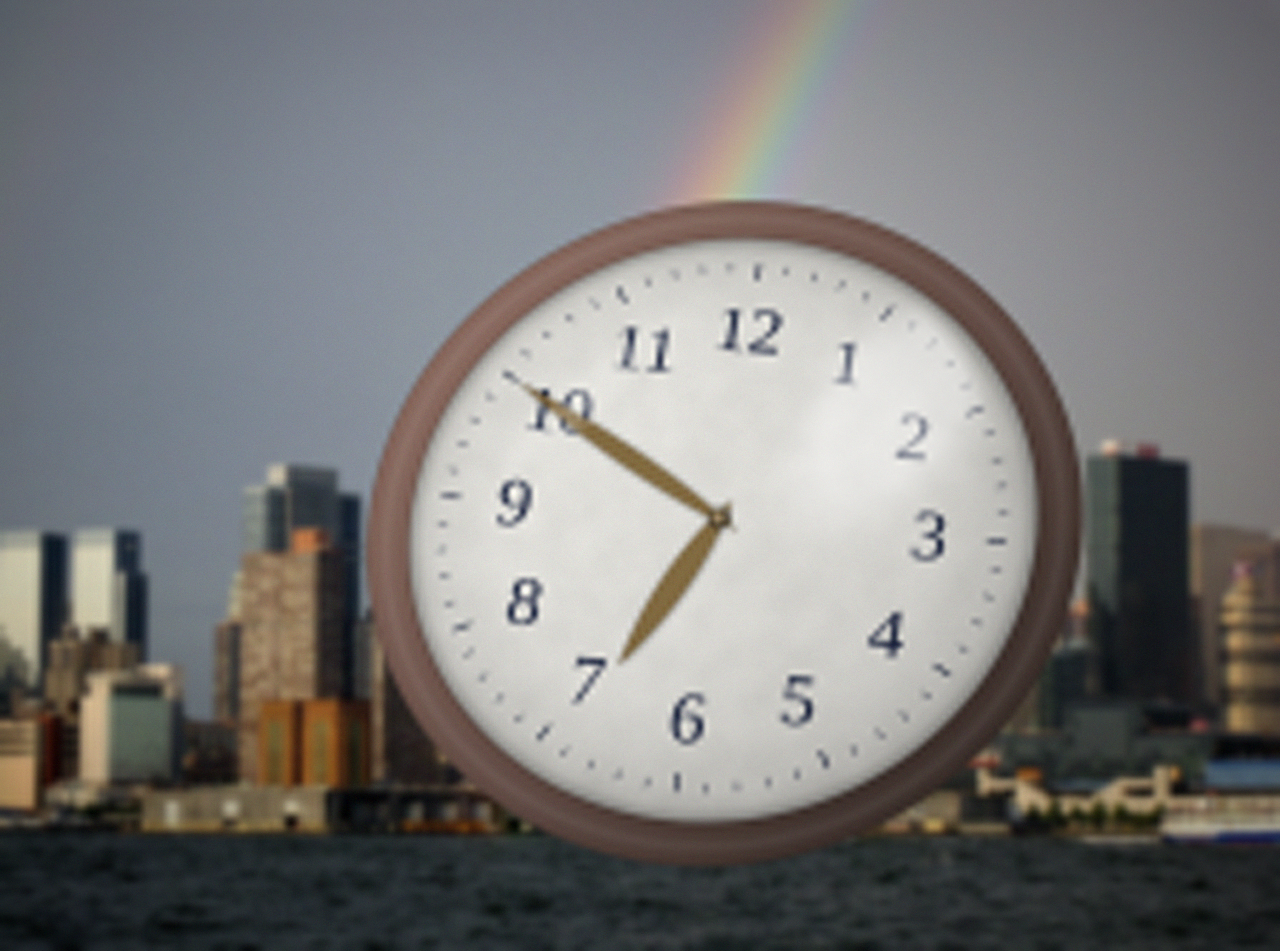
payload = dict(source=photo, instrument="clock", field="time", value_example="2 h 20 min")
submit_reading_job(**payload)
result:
6 h 50 min
